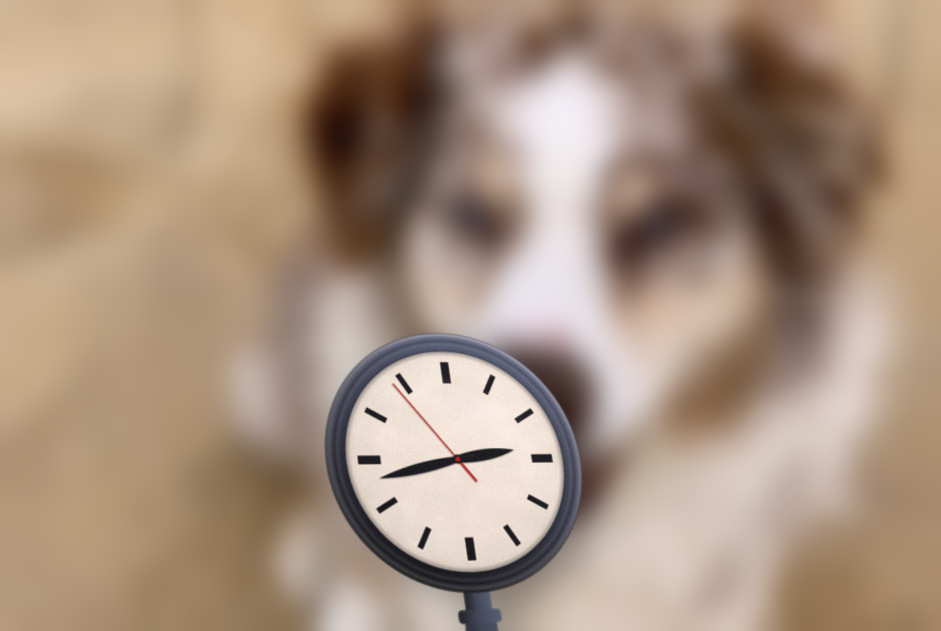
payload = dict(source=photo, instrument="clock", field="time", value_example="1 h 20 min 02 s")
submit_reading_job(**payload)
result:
2 h 42 min 54 s
